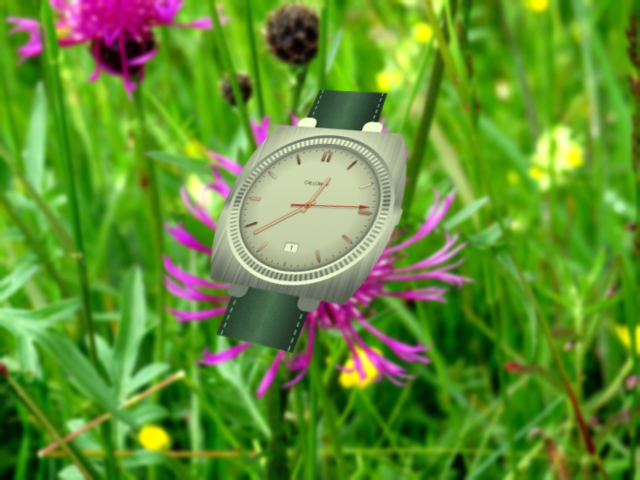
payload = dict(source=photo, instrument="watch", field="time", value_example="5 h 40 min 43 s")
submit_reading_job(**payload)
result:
12 h 38 min 14 s
